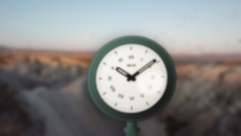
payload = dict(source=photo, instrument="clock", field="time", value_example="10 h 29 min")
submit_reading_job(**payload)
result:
10 h 09 min
